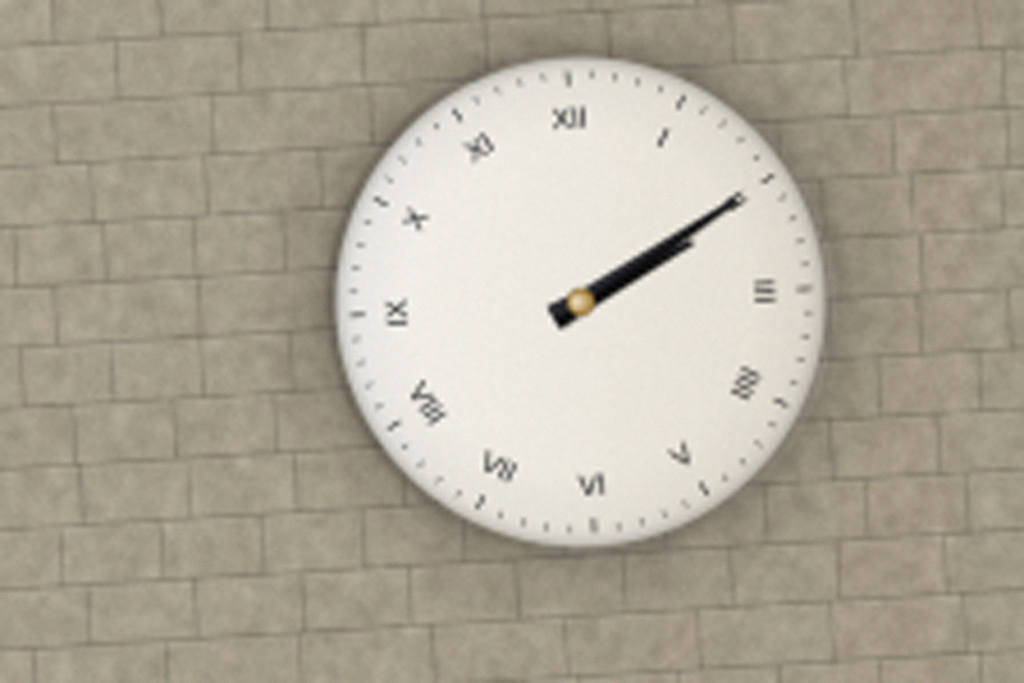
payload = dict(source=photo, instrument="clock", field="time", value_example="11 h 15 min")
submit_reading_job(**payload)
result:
2 h 10 min
